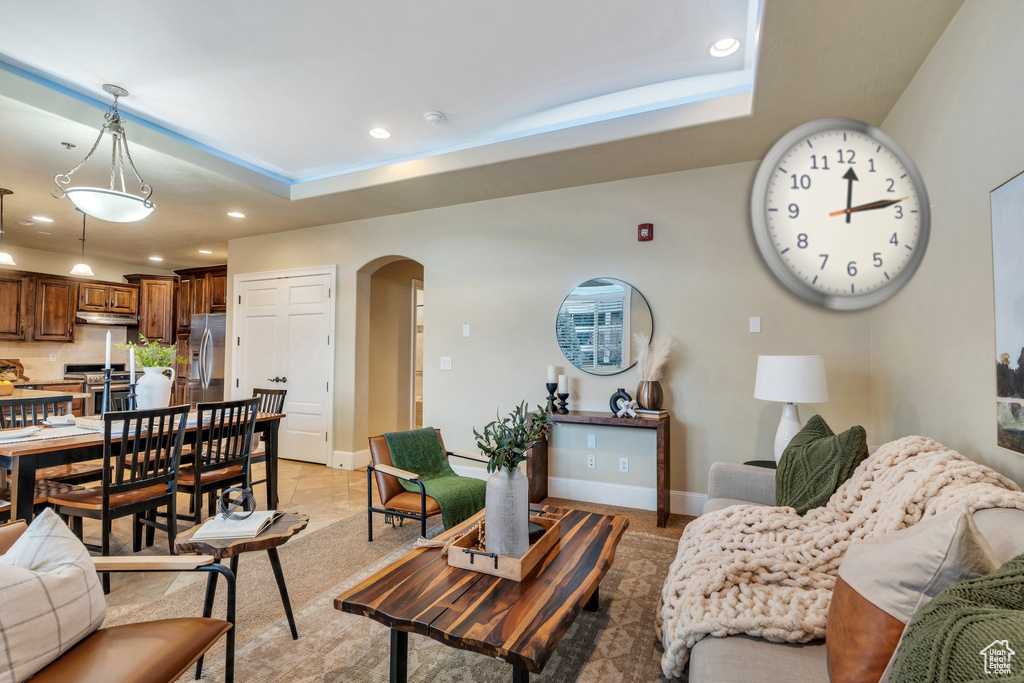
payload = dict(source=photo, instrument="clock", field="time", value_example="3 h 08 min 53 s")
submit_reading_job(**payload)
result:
12 h 13 min 13 s
